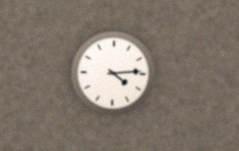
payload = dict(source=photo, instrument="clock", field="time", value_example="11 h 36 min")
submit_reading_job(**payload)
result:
4 h 14 min
